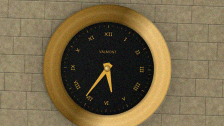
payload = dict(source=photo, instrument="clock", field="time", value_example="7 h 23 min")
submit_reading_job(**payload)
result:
5 h 36 min
